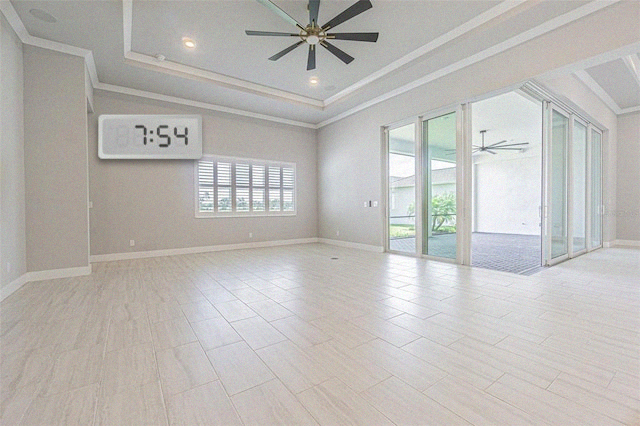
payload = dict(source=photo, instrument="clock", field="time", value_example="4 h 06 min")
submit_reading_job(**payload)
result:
7 h 54 min
